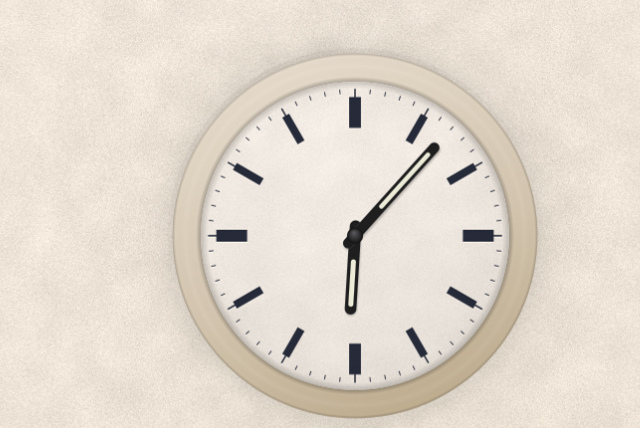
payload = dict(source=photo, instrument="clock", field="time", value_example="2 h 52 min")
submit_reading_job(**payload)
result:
6 h 07 min
